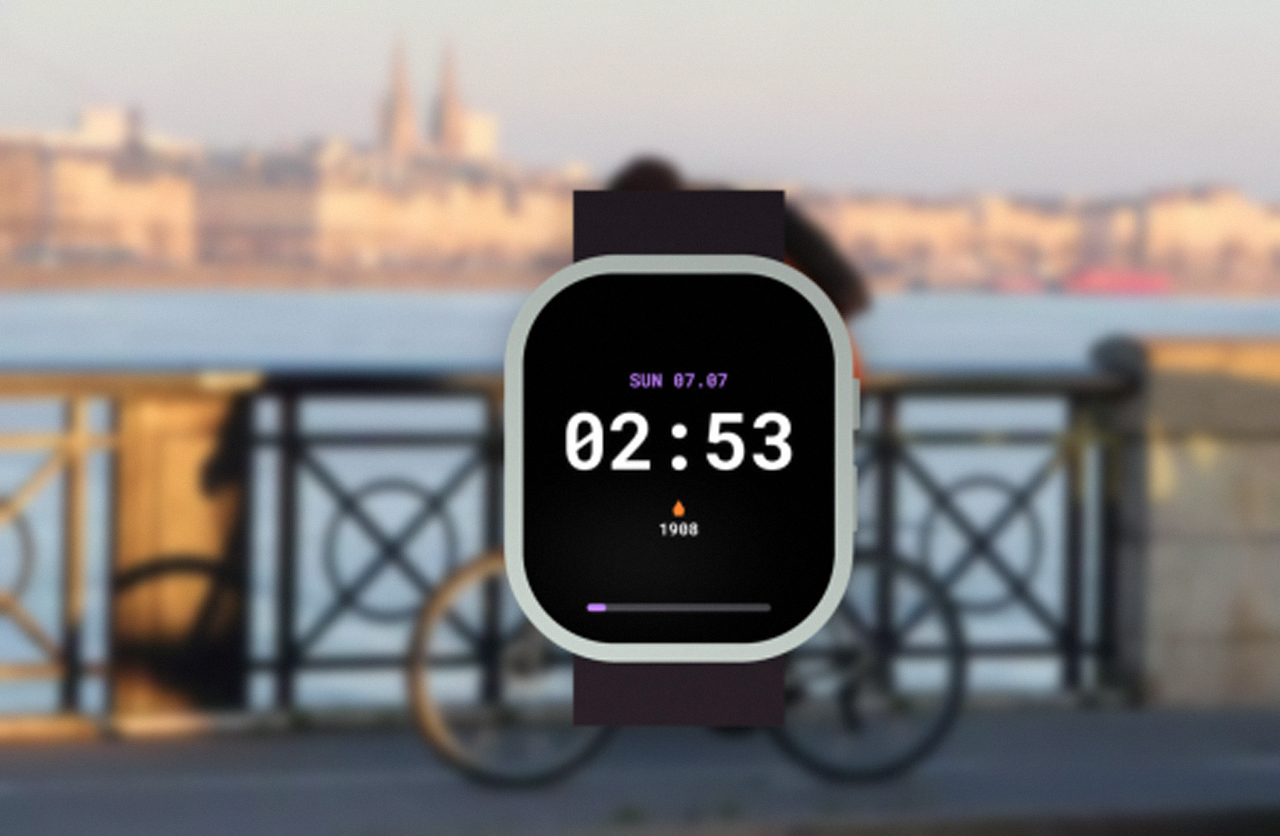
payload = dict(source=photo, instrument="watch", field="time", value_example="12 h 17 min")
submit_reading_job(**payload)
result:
2 h 53 min
